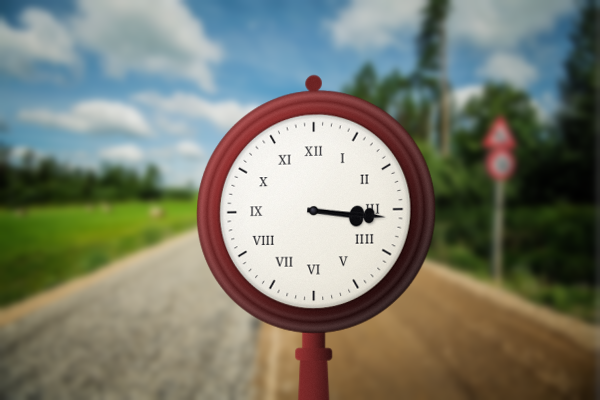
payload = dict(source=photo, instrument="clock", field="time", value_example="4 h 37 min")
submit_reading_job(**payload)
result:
3 h 16 min
